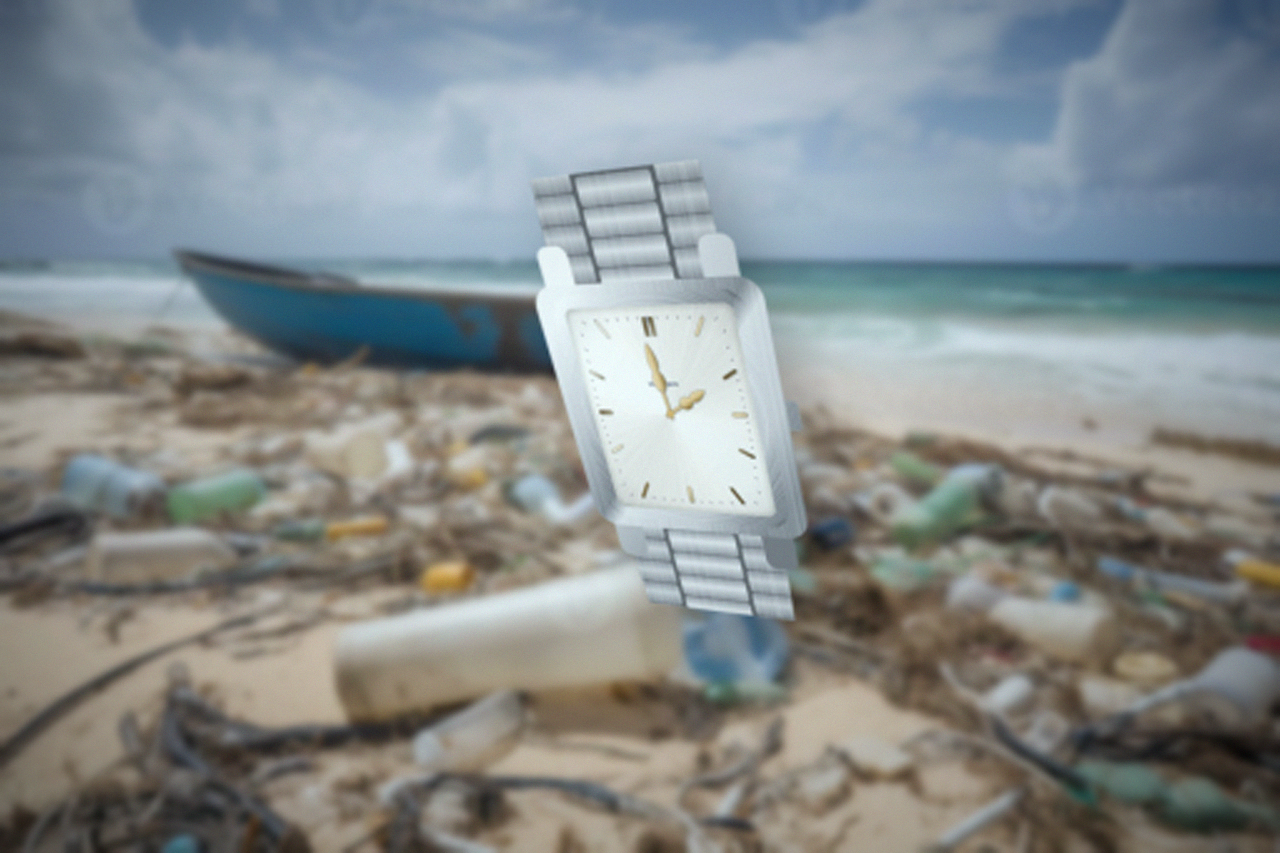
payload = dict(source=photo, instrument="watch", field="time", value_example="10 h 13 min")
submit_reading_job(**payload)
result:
1 h 59 min
